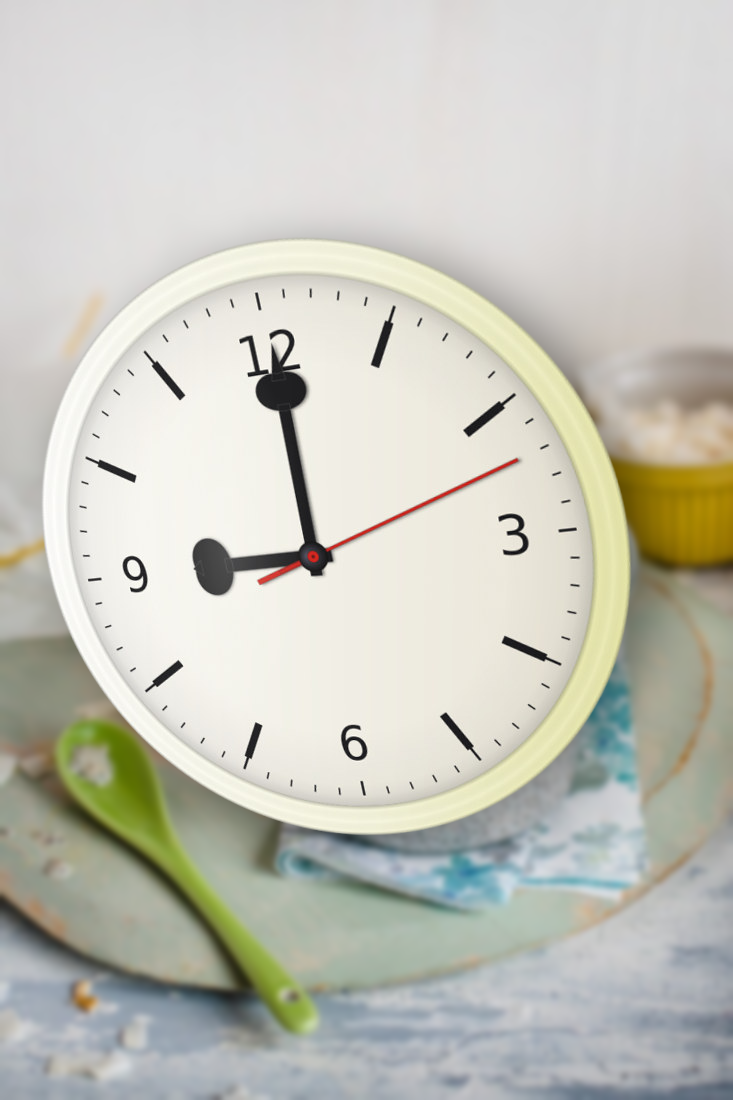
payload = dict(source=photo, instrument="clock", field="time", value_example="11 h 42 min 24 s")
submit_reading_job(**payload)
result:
9 h 00 min 12 s
